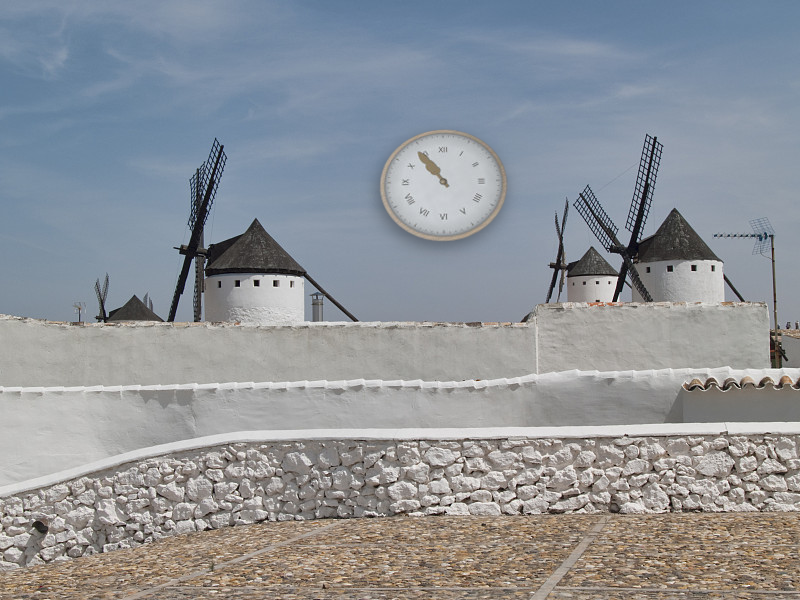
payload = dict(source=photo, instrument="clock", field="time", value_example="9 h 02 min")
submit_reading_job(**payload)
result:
10 h 54 min
